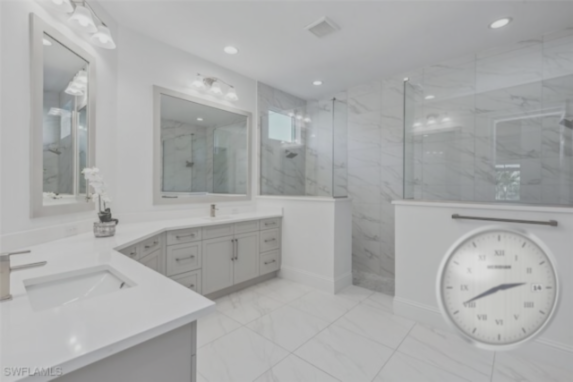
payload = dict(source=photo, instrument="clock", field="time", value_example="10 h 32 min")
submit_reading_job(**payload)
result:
2 h 41 min
